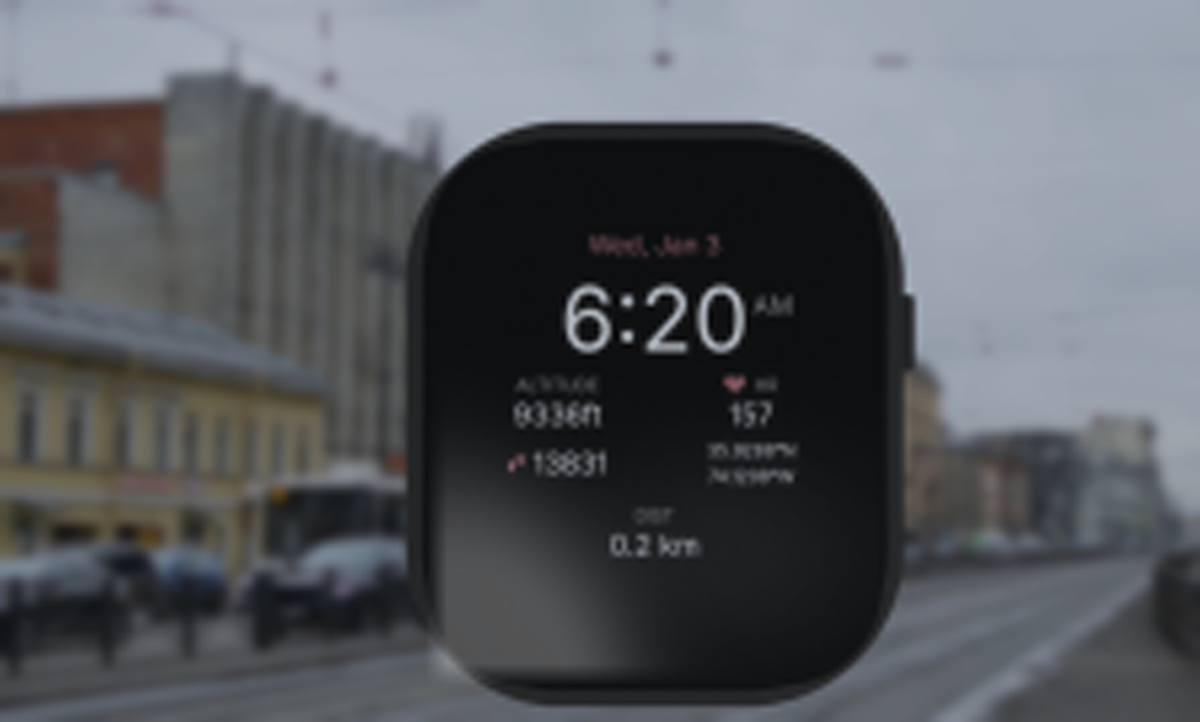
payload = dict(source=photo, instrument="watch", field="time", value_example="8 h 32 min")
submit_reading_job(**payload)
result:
6 h 20 min
